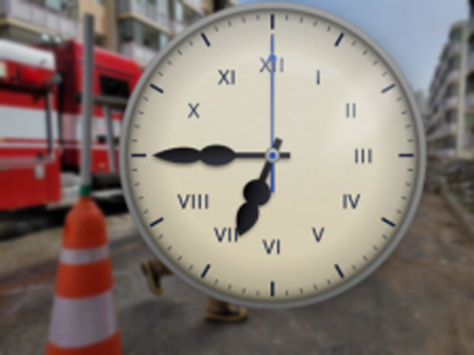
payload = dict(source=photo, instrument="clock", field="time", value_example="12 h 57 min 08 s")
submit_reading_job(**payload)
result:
6 h 45 min 00 s
